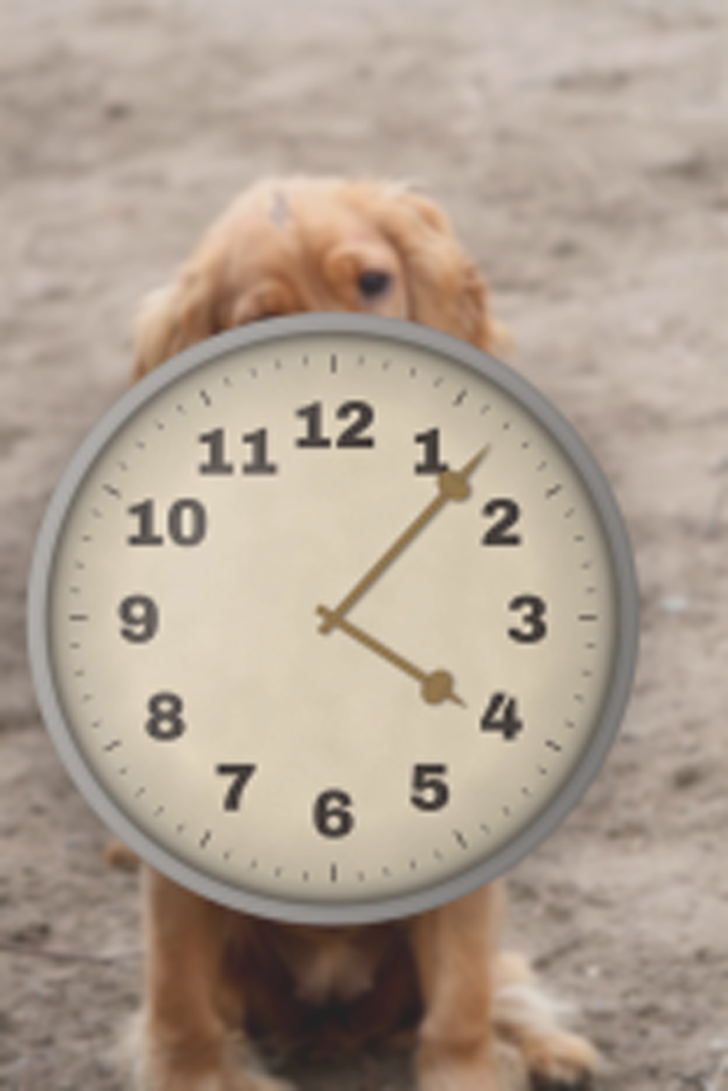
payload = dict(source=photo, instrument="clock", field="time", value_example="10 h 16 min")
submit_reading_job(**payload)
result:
4 h 07 min
